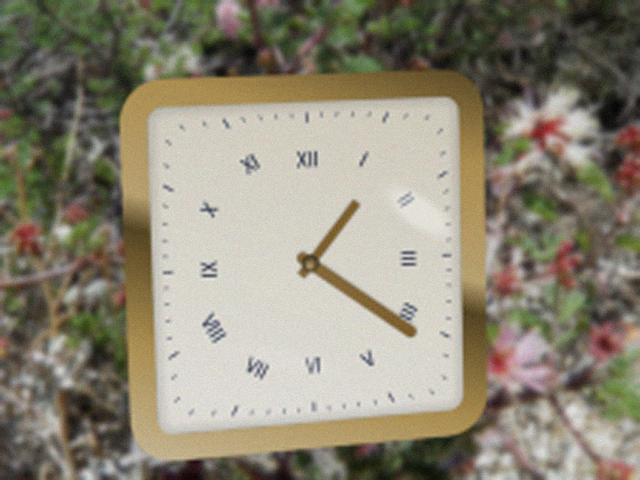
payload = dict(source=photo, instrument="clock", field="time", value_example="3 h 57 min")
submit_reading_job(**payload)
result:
1 h 21 min
